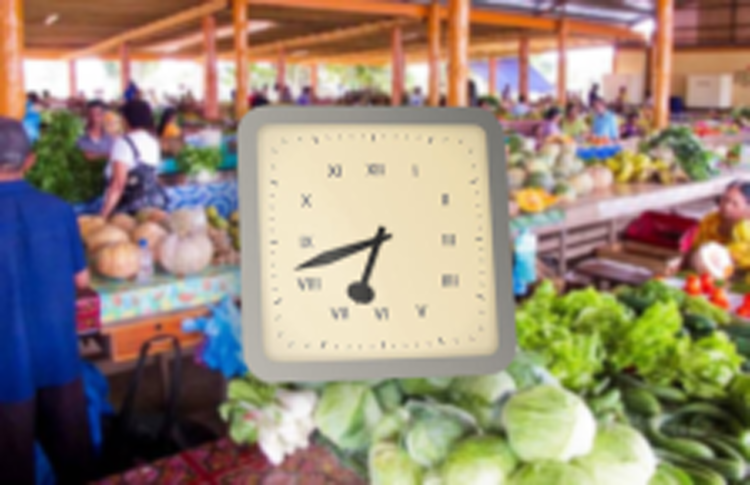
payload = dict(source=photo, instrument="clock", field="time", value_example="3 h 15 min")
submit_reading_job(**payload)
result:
6 h 42 min
